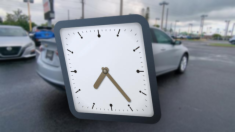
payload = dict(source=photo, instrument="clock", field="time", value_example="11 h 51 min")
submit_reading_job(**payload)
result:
7 h 24 min
